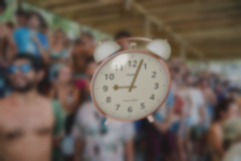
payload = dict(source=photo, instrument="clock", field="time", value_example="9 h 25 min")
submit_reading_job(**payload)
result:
9 h 03 min
